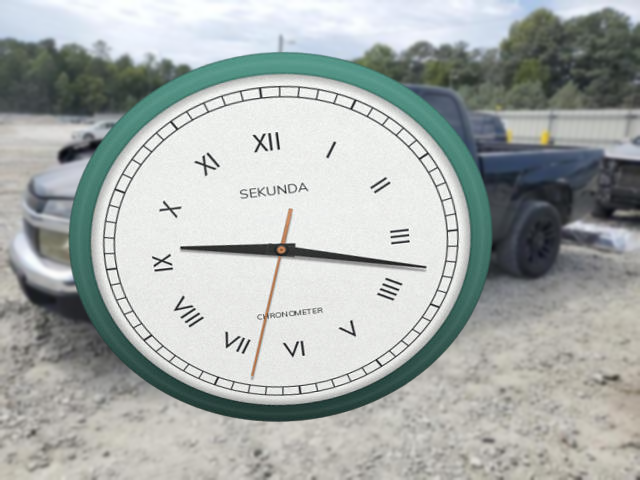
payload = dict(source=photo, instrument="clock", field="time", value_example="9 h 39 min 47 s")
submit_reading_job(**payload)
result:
9 h 17 min 33 s
